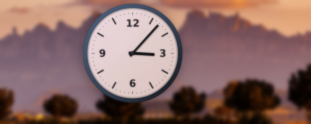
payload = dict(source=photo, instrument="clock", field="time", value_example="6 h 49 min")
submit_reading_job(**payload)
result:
3 h 07 min
